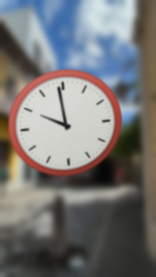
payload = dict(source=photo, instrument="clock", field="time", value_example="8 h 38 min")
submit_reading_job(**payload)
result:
9 h 59 min
